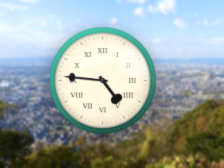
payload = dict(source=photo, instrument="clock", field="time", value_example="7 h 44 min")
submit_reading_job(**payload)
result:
4 h 46 min
